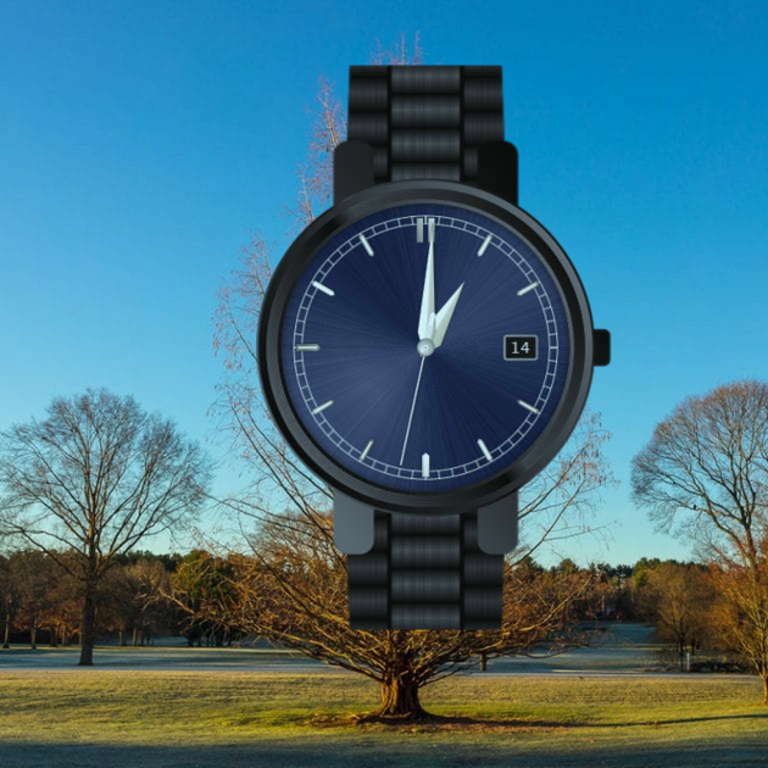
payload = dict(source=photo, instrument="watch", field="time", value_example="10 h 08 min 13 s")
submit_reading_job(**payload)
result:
1 h 00 min 32 s
